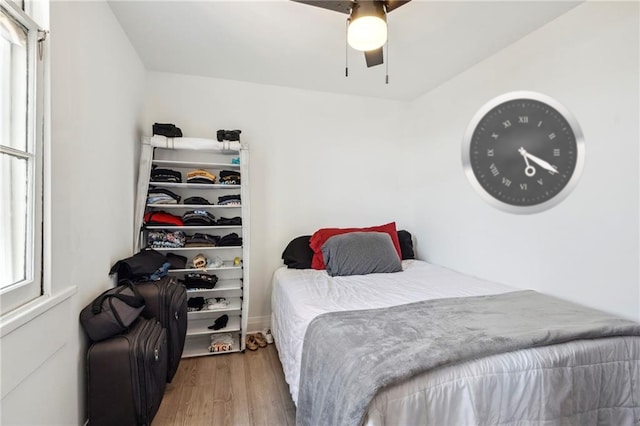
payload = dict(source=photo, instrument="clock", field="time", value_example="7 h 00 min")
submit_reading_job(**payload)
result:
5 h 20 min
